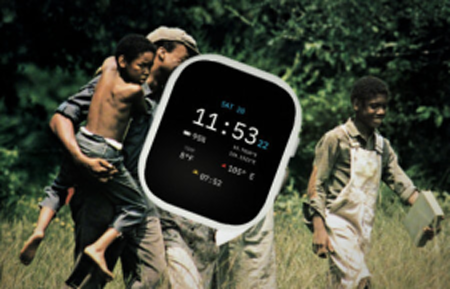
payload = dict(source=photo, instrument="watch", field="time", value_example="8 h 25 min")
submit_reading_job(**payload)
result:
11 h 53 min
